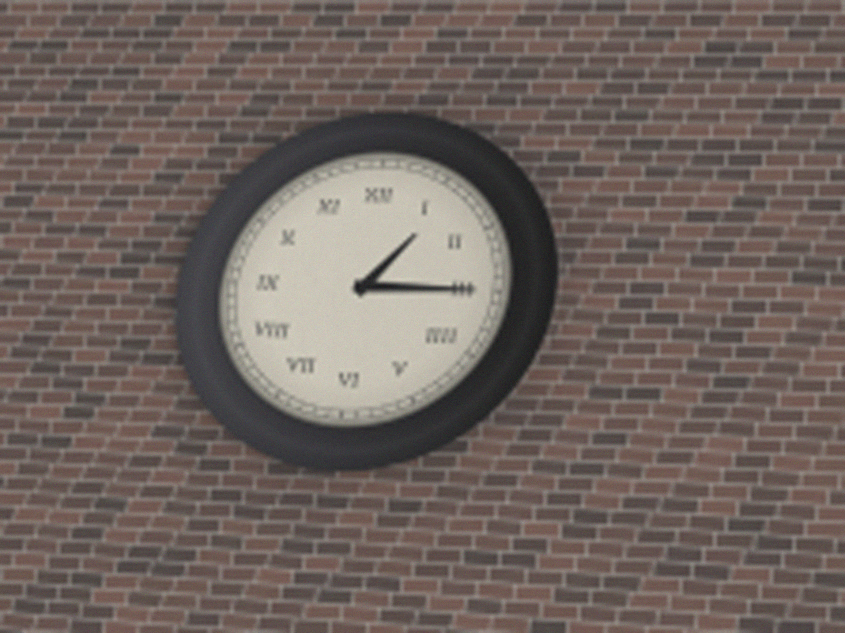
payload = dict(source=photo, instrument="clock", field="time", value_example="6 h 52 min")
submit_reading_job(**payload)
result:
1 h 15 min
